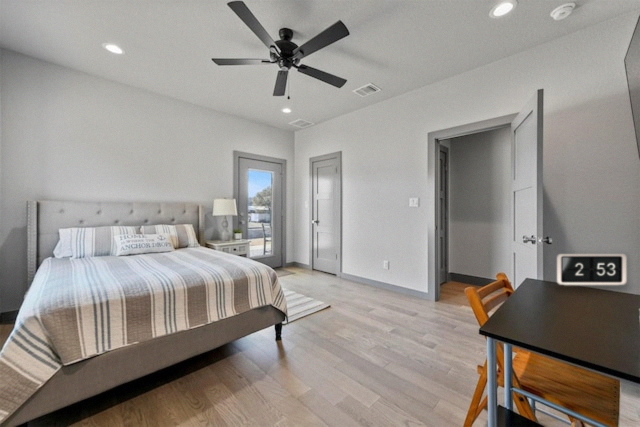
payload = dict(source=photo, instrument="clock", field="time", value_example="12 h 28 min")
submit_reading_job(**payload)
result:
2 h 53 min
